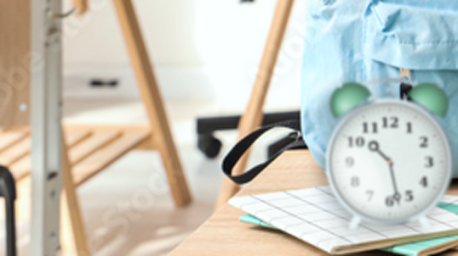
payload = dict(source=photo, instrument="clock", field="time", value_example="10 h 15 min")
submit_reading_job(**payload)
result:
10 h 28 min
